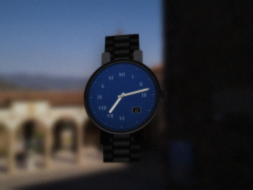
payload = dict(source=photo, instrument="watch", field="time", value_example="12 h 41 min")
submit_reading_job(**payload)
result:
7 h 13 min
